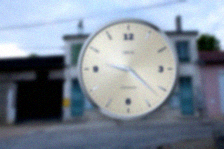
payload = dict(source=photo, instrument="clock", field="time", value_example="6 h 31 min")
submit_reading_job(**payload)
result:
9 h 22 min
